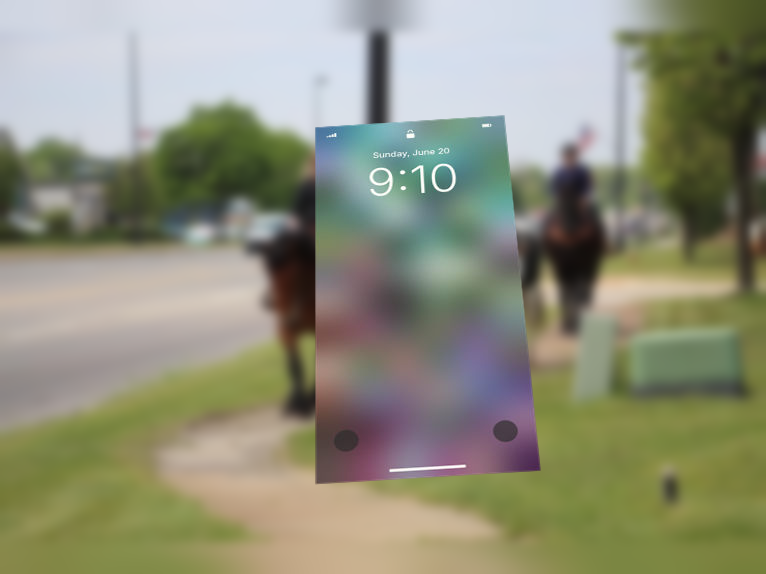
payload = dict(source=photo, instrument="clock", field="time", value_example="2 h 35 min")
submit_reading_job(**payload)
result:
9 h 10 min
